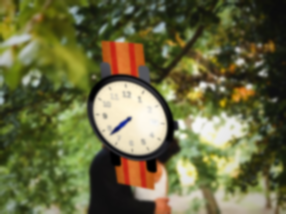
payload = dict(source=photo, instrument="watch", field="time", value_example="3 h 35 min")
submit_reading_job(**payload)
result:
7 h 38 min
